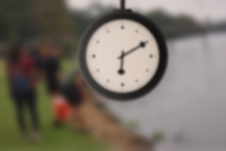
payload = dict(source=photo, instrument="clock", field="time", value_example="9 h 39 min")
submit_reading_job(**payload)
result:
6 h 10 min
